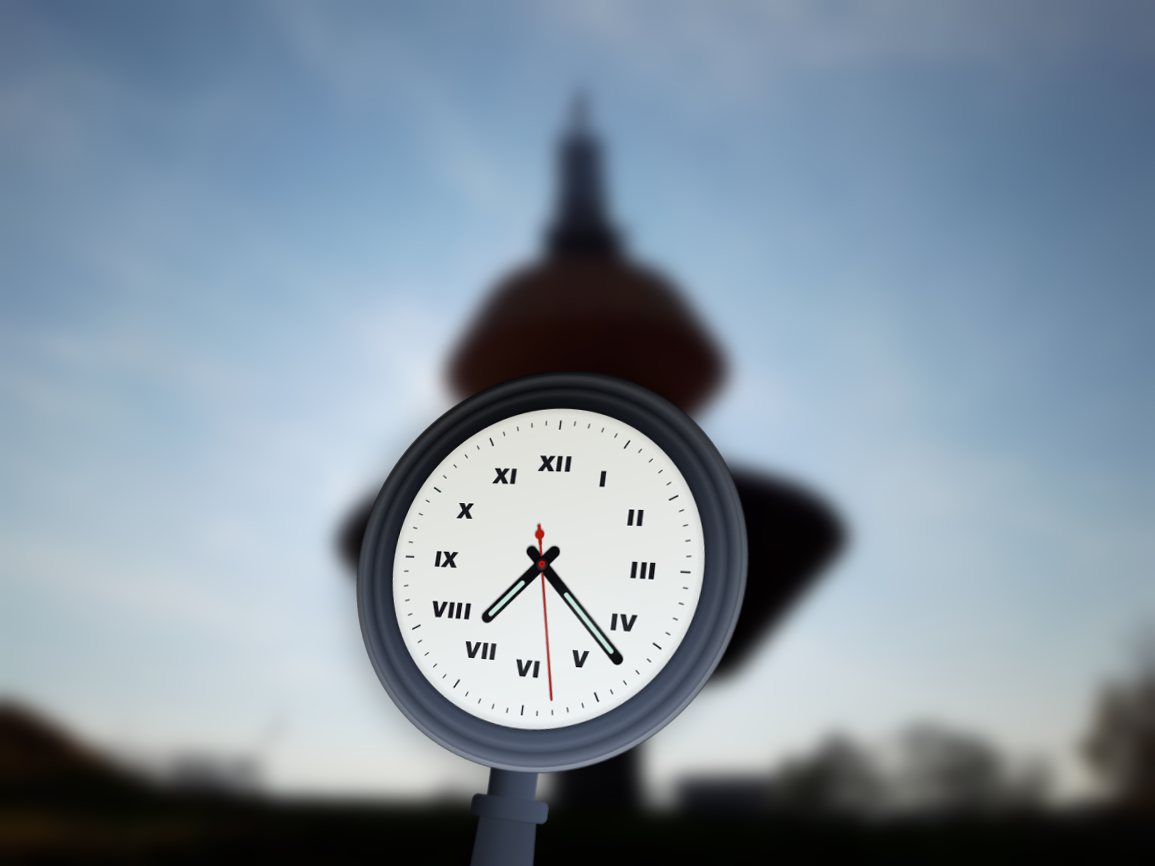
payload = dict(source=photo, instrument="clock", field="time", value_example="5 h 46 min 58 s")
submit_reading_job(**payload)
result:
7 h 22 min 28 s
